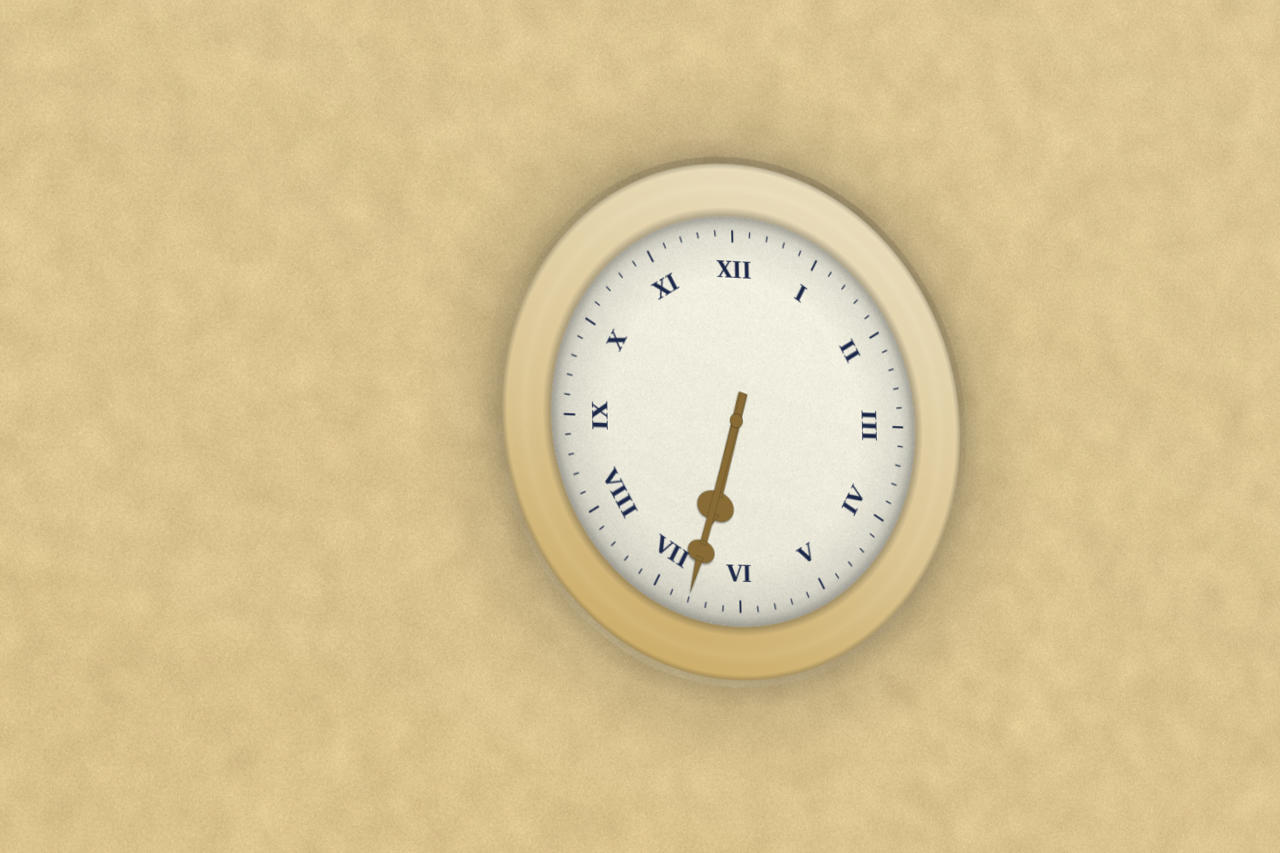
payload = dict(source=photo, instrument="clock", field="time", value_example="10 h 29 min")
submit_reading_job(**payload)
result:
6 h 33 min
